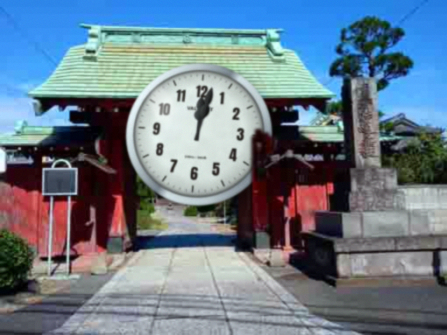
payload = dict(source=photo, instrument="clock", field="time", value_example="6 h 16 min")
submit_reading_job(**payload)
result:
12 h 02 min
